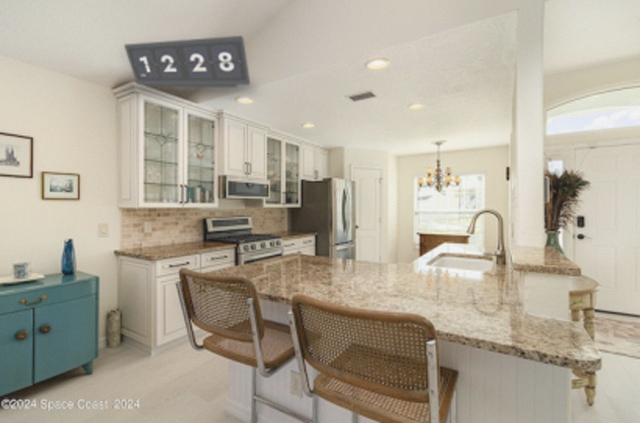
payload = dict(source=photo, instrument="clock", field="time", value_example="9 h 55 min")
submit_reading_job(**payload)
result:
12 h 28 min
